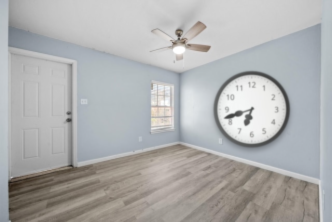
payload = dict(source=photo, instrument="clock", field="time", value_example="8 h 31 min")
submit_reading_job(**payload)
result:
6 h 42 min
